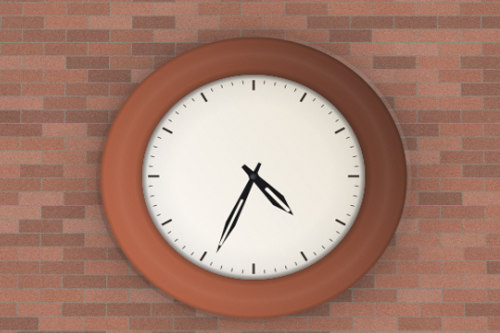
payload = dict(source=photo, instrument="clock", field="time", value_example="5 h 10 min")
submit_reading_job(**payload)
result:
4 h 34 min
